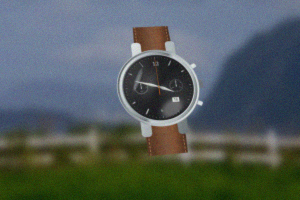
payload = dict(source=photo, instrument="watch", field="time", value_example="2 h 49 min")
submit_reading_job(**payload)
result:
3 h 48 min
